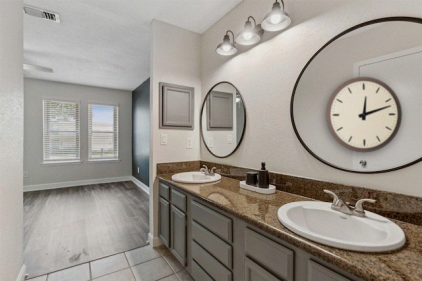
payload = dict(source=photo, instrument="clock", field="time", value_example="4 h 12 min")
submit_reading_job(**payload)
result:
12 h 12 min
